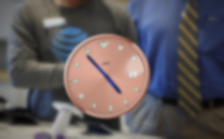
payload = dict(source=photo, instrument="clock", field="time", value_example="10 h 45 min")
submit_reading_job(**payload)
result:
4 h 54 min
